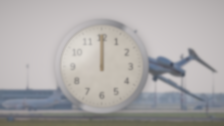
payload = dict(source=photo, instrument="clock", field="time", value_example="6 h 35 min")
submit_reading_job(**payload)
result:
12 h 00 min
